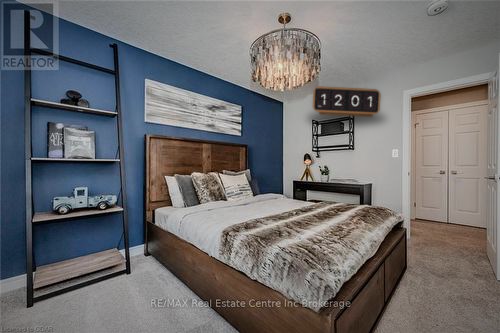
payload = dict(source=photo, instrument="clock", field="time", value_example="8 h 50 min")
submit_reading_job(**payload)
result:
12 h 01 min
